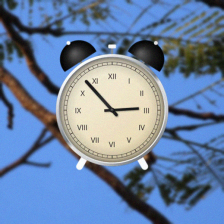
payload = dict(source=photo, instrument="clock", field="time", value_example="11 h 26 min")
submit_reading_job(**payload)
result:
2 h 53 min
